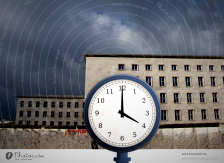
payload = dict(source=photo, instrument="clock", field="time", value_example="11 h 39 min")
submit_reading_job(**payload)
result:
4 h 00 min
